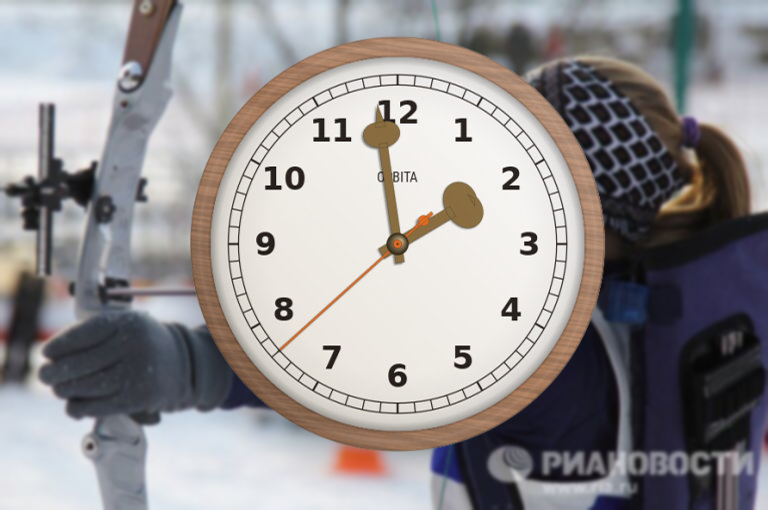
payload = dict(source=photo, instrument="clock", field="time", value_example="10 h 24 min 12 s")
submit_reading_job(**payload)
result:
1 h 58 min 38 s
